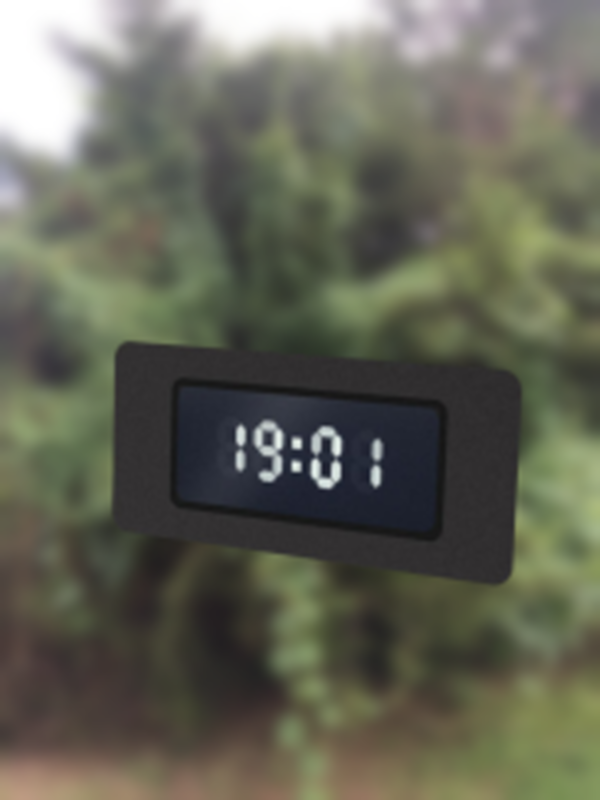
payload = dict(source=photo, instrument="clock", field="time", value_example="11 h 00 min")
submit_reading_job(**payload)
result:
19 h 01 min
